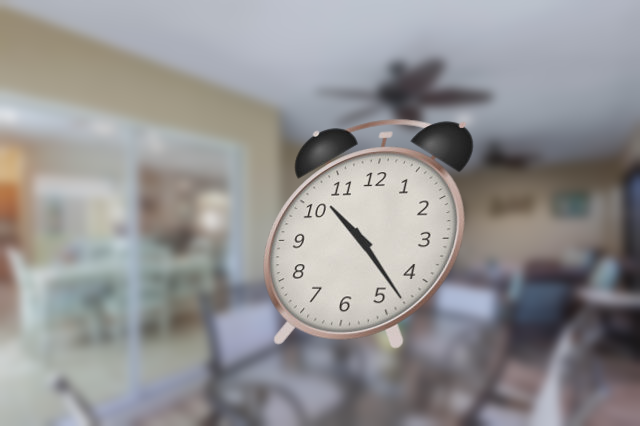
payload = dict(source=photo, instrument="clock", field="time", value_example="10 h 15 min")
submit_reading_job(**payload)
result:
10 h 23 min
